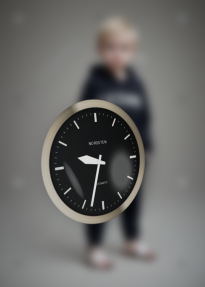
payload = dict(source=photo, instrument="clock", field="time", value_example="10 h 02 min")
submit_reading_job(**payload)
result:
9 h 33 min
